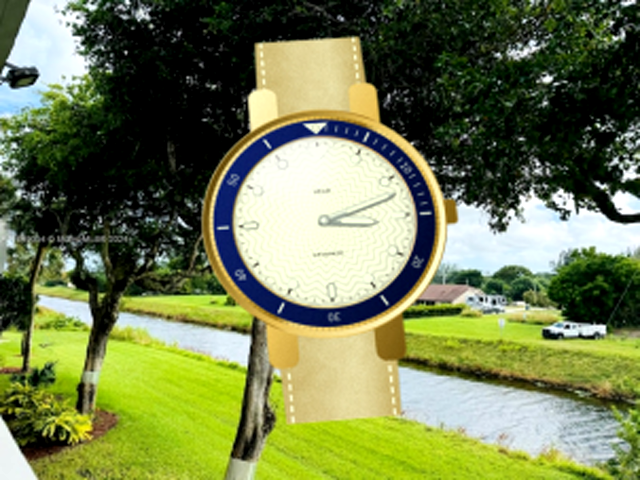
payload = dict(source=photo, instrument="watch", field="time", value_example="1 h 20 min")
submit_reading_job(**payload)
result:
3 h 12 min
